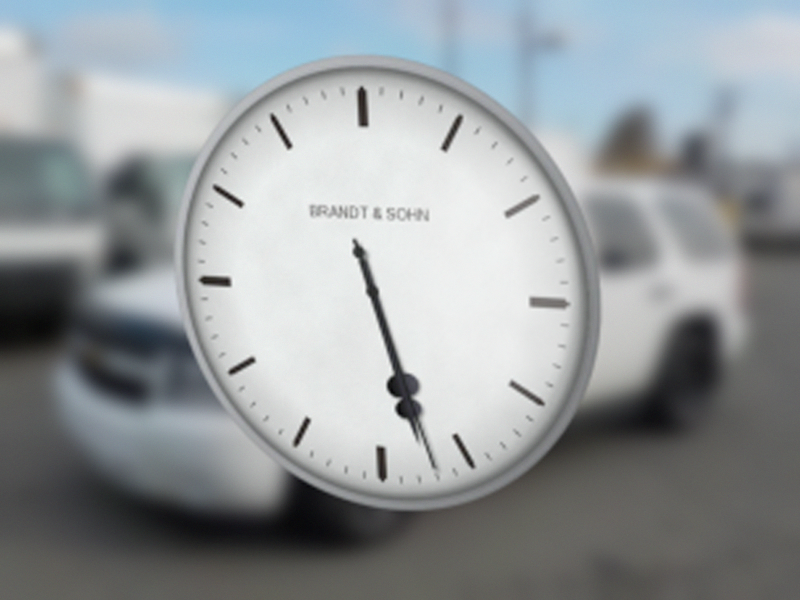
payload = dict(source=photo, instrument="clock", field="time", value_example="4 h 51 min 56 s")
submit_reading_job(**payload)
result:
5 h 27 min 27 s
